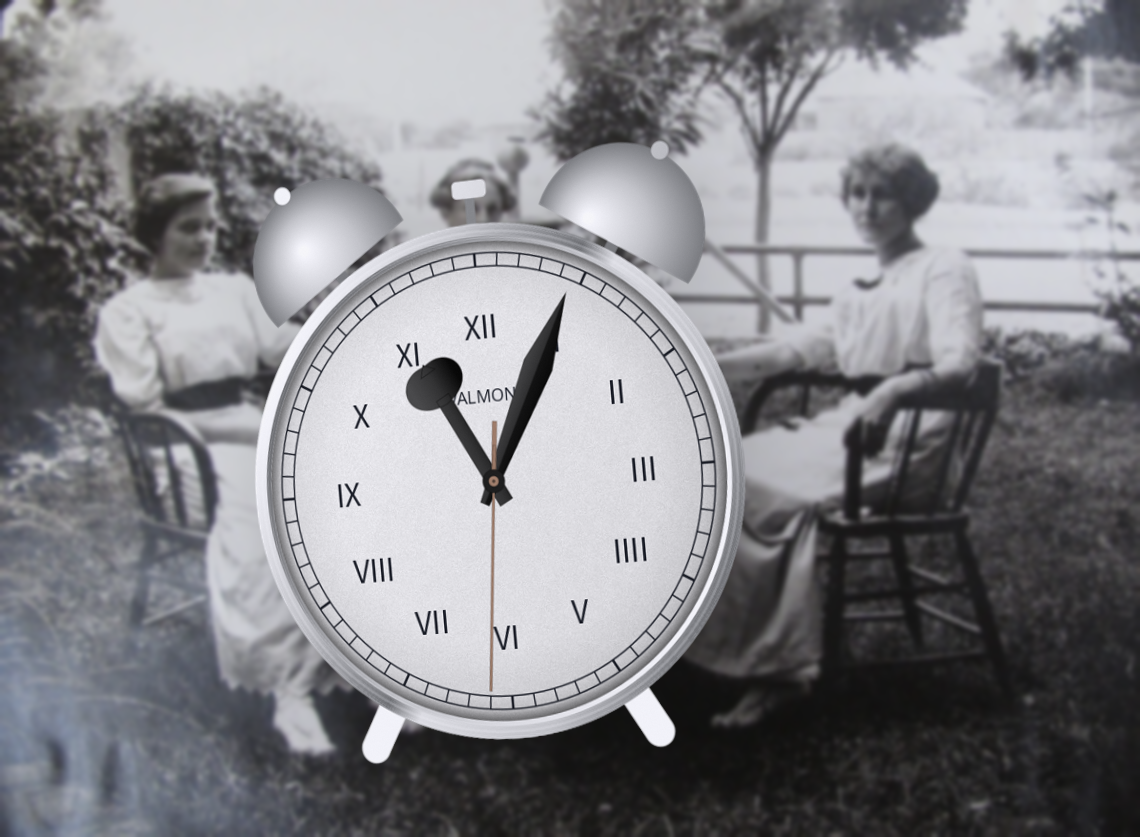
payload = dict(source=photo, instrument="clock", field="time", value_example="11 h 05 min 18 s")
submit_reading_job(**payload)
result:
11 h 04 min 31 s
